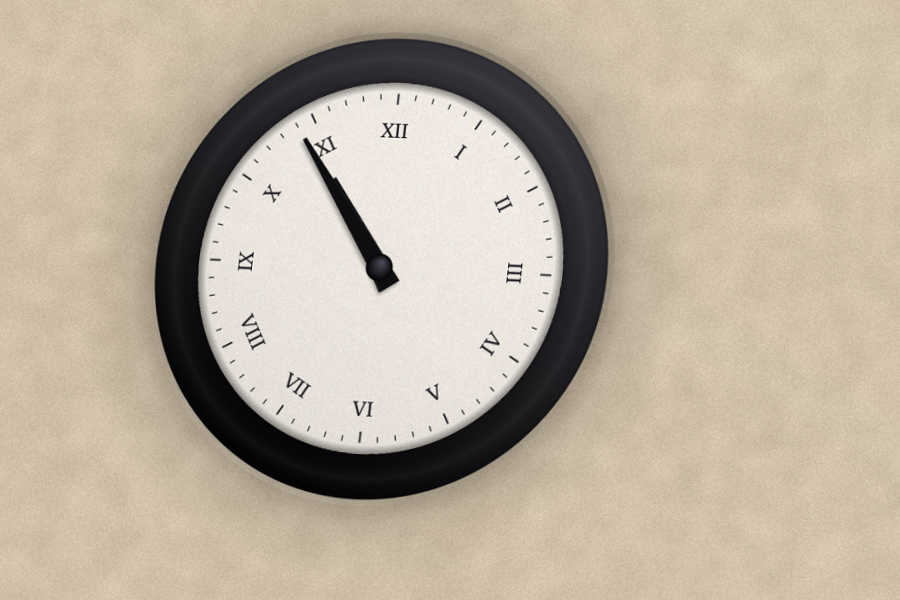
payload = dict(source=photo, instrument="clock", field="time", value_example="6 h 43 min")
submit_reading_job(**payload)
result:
10 h 54 min
